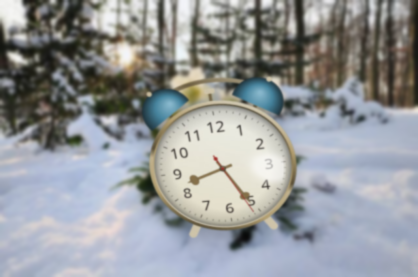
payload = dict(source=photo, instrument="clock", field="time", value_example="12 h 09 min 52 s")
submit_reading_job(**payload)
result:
8 h 25 min 26 s
